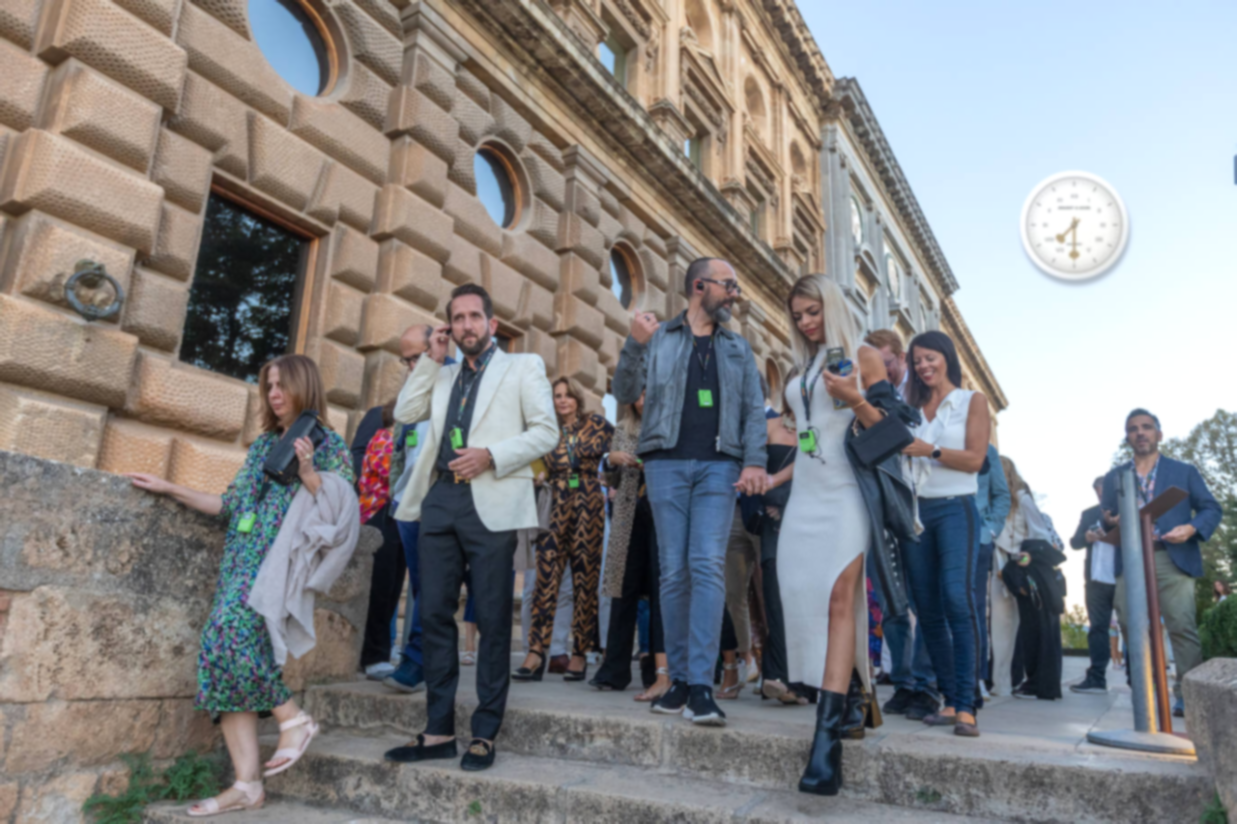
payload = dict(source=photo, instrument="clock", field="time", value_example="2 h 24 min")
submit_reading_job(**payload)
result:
7 h 30 min
